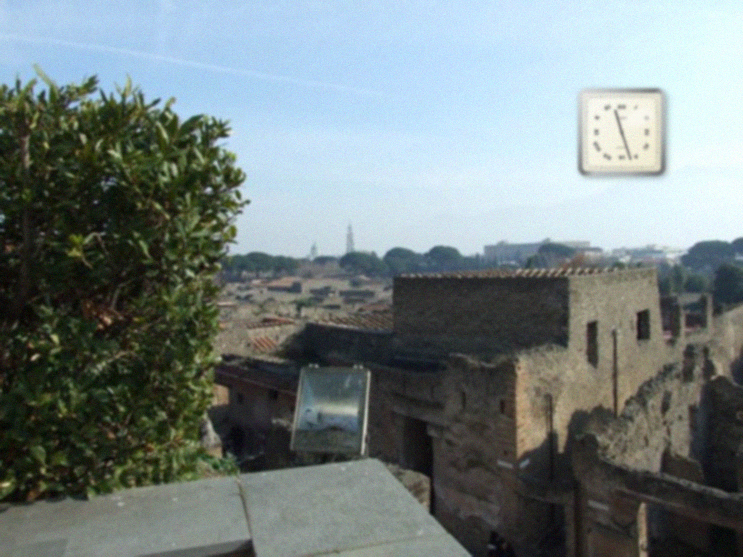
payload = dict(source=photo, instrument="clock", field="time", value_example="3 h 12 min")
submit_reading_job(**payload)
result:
11 h 27 min
